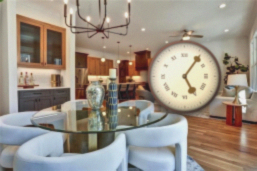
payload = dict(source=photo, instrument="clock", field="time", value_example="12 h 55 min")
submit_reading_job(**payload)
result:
5 h 06 min
